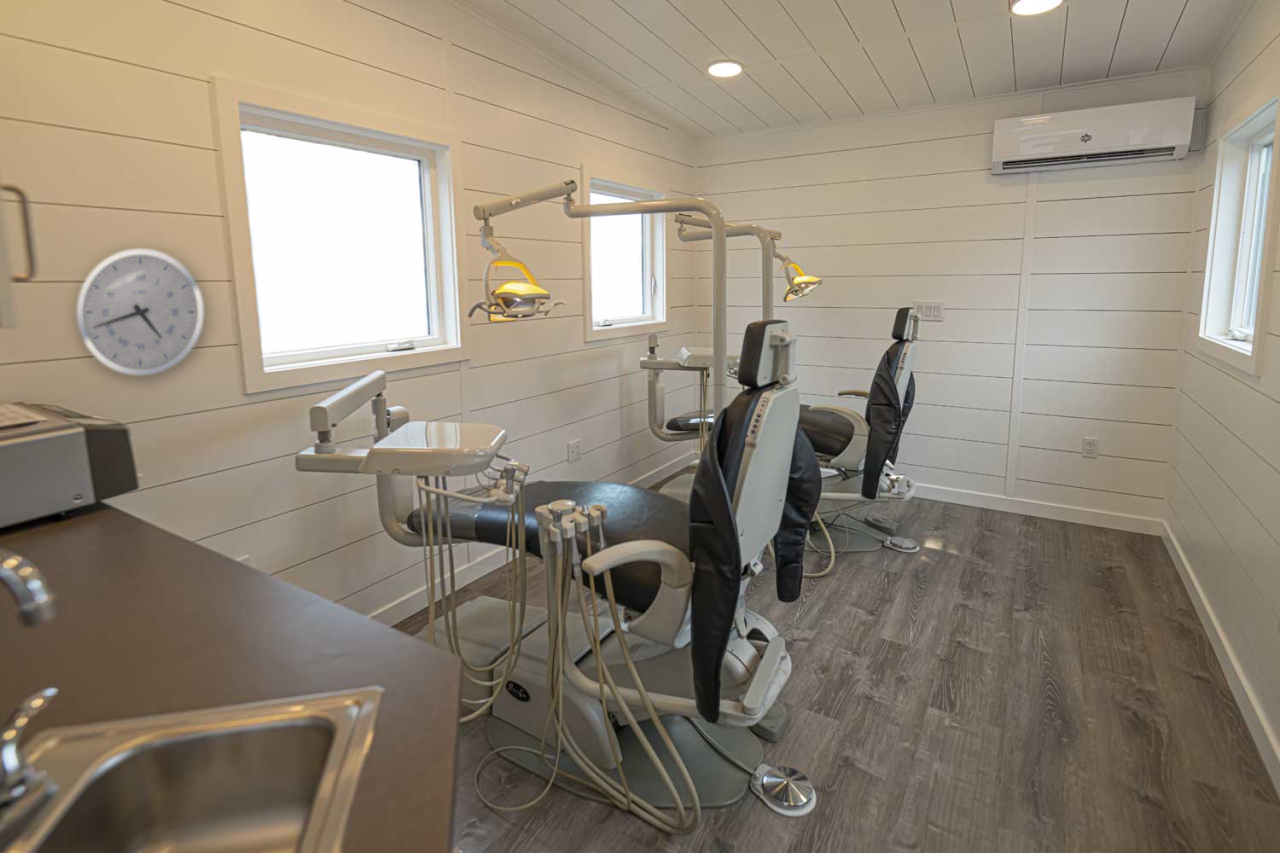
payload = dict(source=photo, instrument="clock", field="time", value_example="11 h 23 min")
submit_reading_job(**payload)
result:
4 h 42 min
